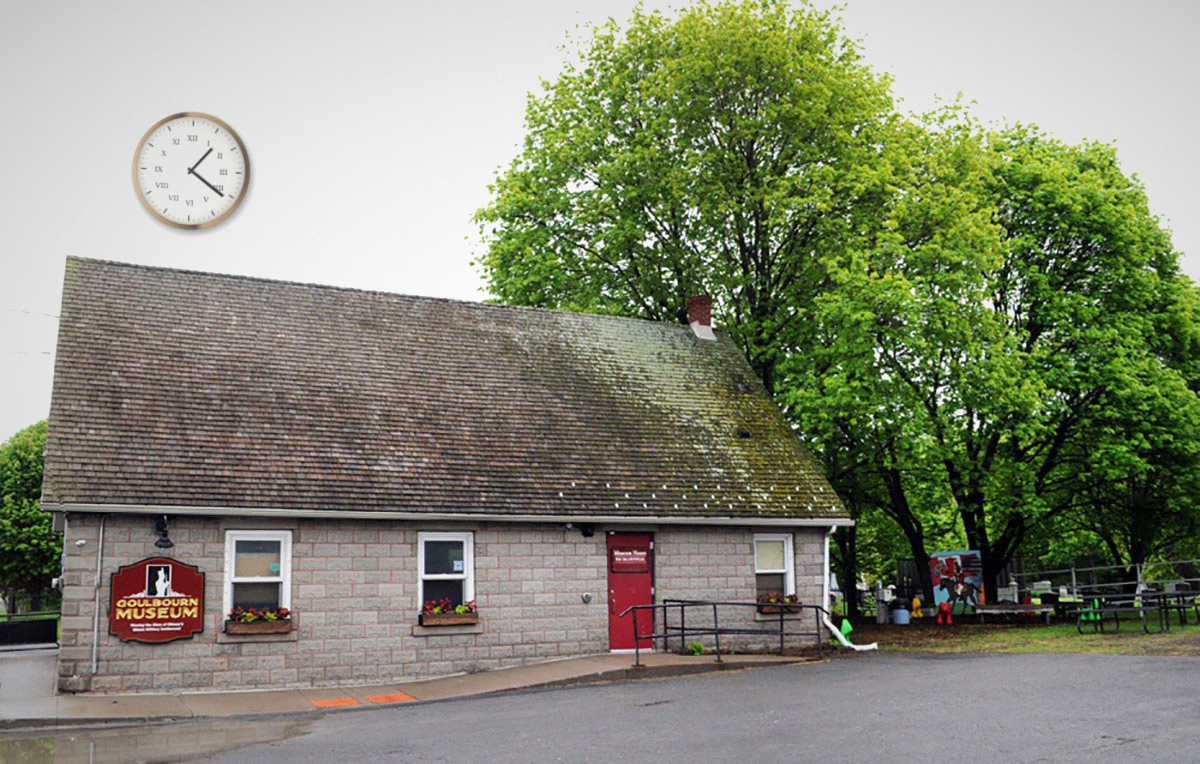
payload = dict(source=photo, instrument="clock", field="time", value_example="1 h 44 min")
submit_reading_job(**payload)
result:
1 h 21 min
